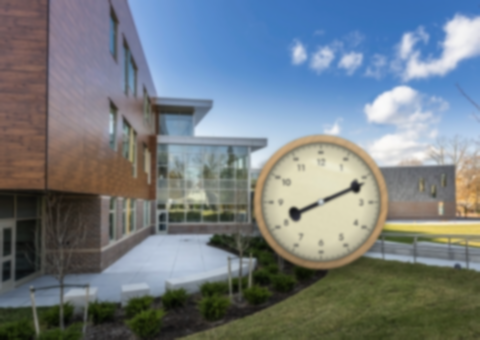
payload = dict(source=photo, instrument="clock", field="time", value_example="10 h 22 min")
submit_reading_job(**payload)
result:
8 h 11 min
